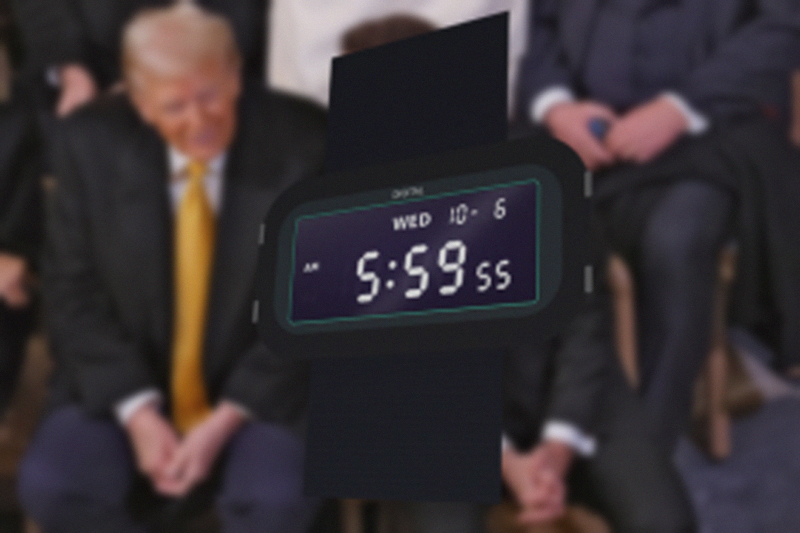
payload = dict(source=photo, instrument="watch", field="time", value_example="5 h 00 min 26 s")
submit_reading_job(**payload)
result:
5 h 59 min 55 s
